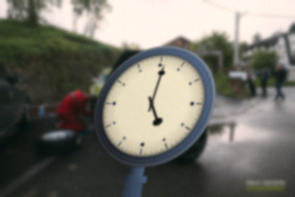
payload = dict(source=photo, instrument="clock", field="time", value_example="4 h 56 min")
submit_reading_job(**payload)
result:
5 h 01 min
